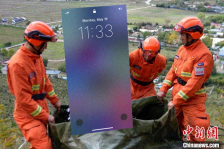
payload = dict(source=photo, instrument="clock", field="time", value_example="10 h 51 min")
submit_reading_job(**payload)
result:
11 h 33 min
